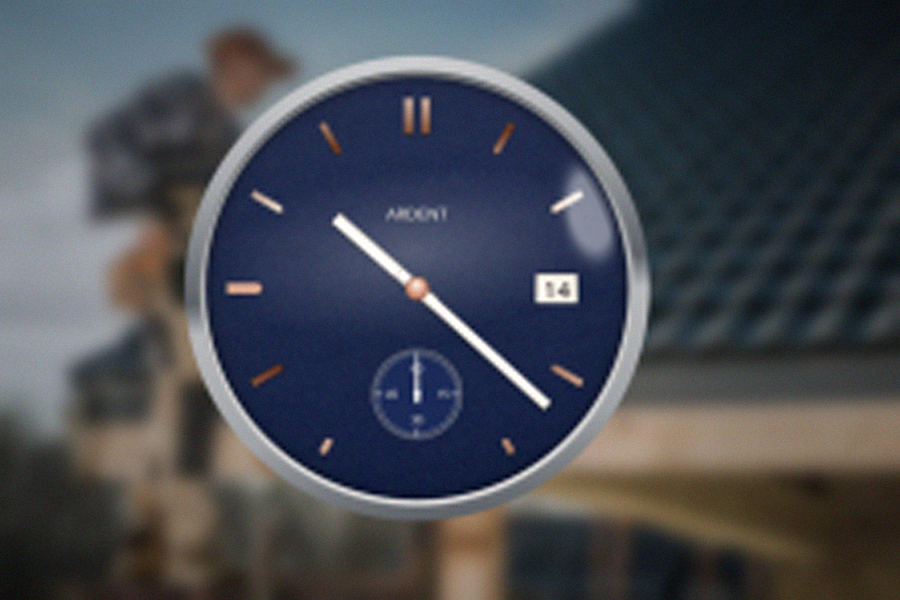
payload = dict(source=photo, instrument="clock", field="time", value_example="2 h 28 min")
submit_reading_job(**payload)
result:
10 h 22 min
